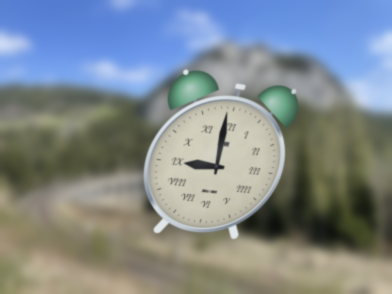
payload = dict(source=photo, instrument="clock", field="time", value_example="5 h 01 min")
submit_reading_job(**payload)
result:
8 h 59 min
